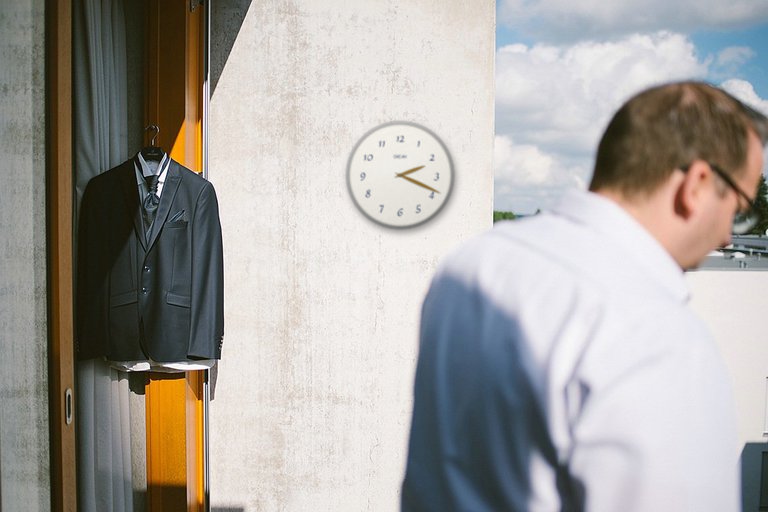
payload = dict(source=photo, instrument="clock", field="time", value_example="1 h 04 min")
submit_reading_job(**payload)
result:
2 h 19 min
